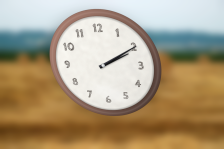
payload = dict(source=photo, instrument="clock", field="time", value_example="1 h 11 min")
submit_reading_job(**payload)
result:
2 h 10 min
